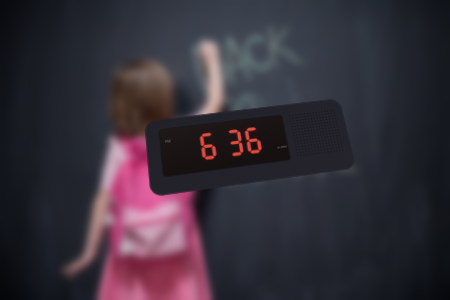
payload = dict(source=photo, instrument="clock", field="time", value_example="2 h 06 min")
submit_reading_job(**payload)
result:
6 h 36 min
